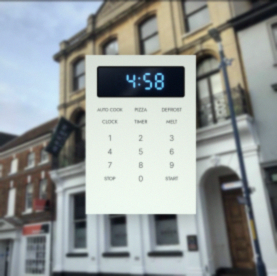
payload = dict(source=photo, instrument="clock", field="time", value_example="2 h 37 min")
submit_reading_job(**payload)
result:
4 h 58 min
